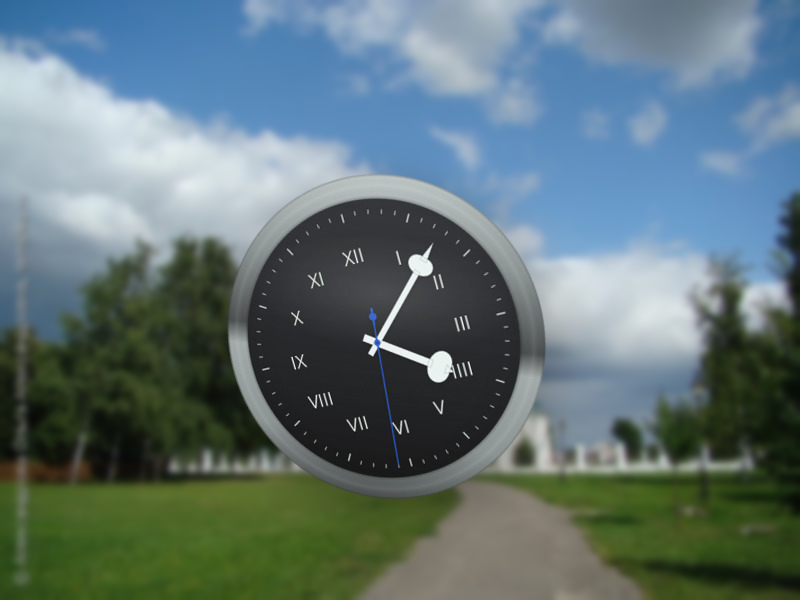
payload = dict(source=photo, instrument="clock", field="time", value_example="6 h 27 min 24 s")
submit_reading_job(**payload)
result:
4 h 07 min 31 s
